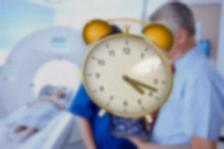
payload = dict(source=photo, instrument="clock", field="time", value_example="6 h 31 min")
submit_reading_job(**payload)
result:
4 h 18 min
